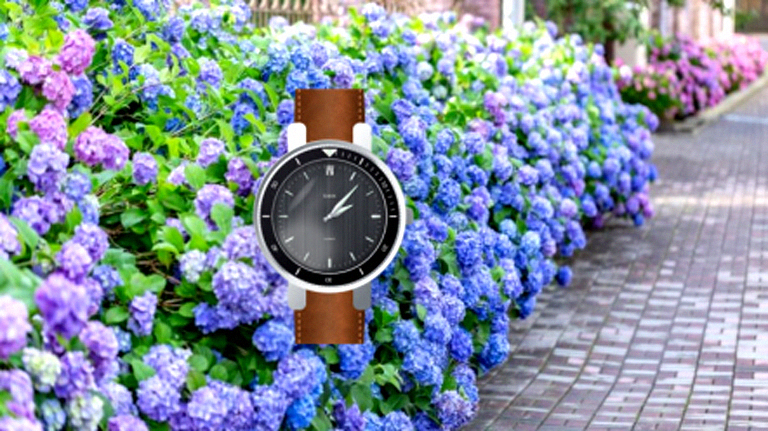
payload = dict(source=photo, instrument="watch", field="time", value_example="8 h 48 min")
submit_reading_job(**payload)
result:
2 h 07 min
